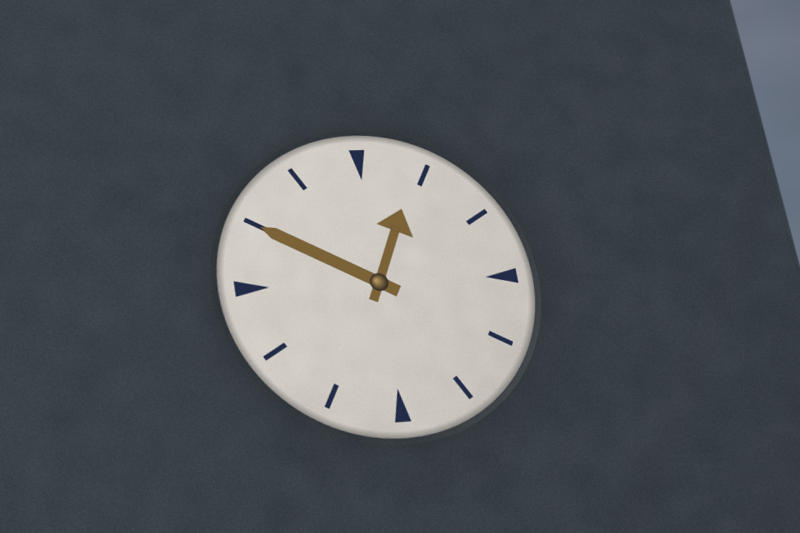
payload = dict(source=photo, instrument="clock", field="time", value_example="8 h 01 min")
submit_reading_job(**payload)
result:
12 h 50 min
